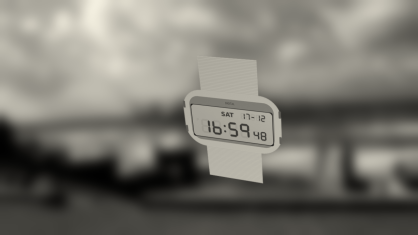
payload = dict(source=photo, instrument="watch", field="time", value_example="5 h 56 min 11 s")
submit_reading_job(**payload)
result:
16 h 59 min 48 s
